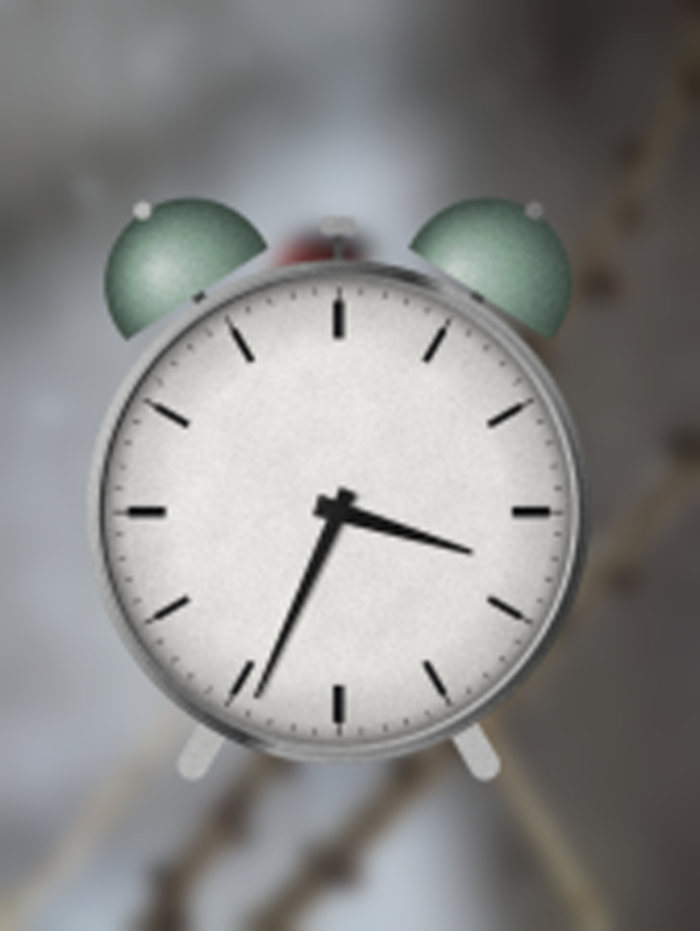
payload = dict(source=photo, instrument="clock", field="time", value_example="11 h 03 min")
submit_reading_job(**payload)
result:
3 h 34 min
